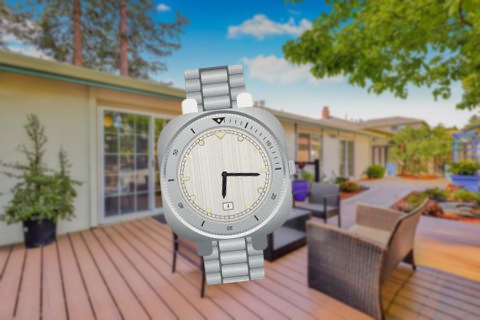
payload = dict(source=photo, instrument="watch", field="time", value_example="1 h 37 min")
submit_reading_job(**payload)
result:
6 h 16 min
